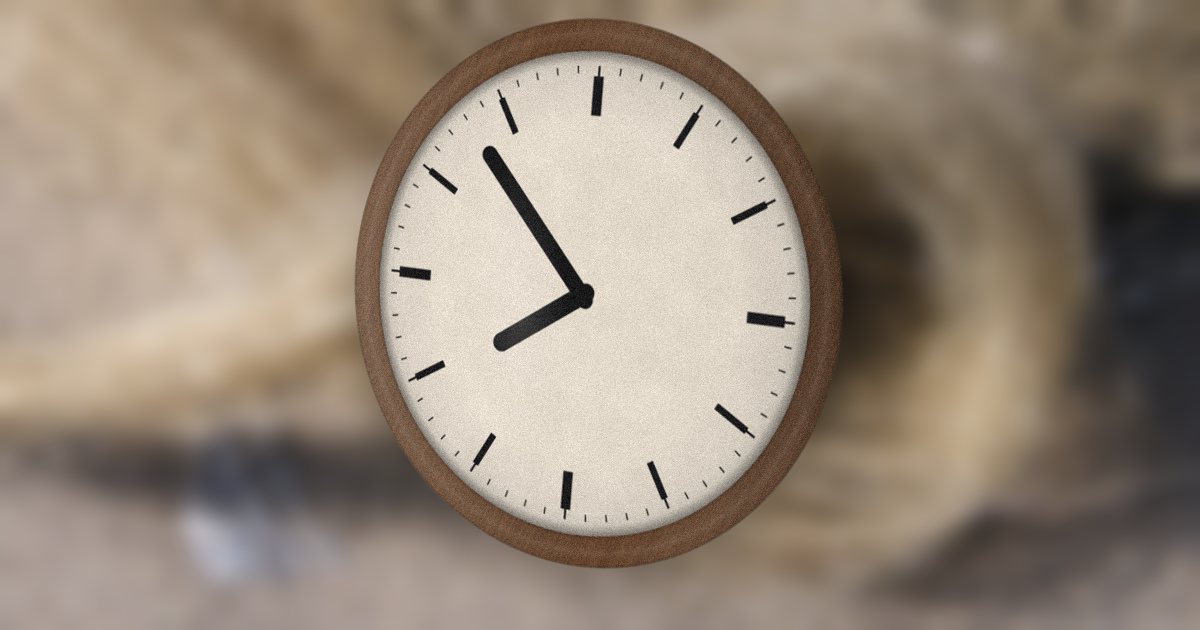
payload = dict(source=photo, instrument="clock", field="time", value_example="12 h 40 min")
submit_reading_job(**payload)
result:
7 h 53 min
